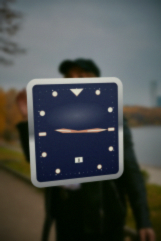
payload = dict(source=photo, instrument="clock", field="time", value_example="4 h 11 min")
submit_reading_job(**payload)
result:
9 h 15 min
